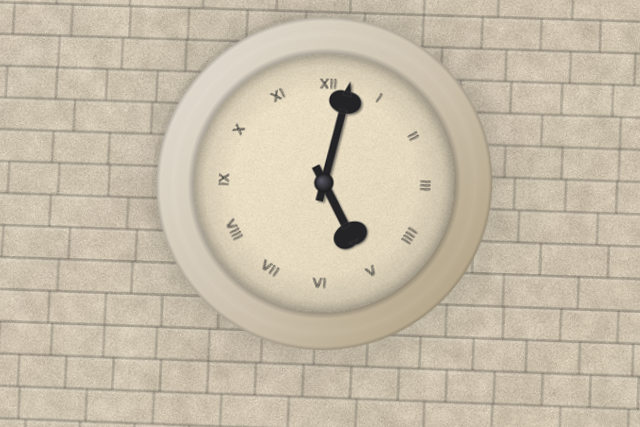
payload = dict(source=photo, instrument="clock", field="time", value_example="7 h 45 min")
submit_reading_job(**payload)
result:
5 h 02 min
